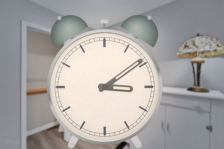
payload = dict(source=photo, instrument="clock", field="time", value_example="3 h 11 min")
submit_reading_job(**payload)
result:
3 h 09 min
